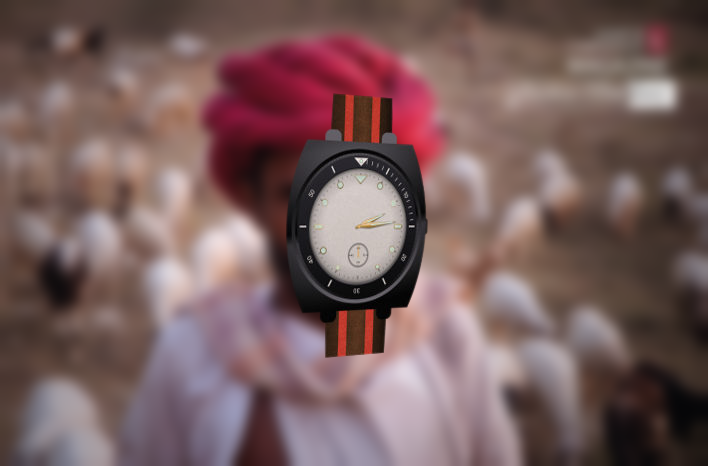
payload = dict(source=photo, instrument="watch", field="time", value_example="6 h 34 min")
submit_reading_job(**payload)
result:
2 h 14 min
